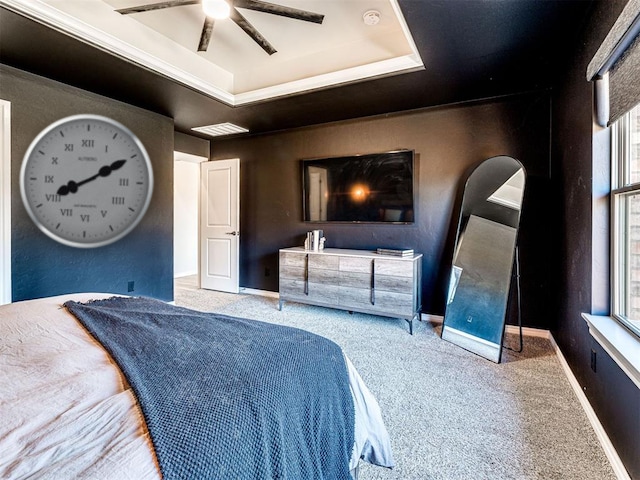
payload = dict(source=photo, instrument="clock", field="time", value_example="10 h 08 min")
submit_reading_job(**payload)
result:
8 h 10 min
